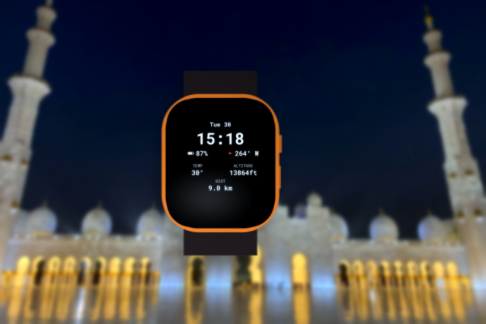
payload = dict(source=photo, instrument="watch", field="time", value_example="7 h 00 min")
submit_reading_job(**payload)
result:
15 h 18 min
